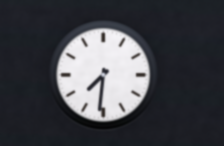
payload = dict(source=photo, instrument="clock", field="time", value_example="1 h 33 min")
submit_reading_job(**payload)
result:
7 h 31 min
